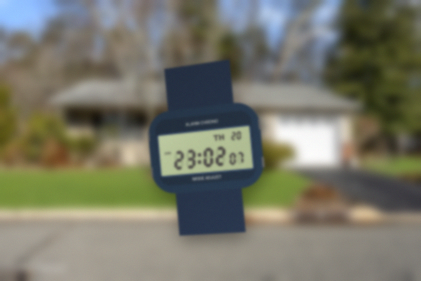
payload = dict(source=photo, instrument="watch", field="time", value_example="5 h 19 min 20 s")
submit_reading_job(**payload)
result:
23 h 02 min 07 s
